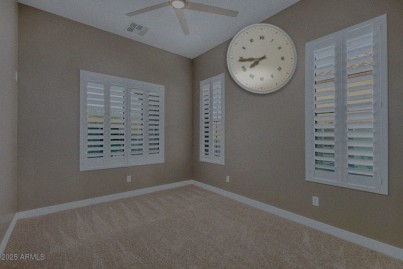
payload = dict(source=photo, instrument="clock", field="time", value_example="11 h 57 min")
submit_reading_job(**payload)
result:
7 h 44 min
